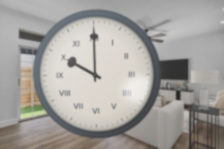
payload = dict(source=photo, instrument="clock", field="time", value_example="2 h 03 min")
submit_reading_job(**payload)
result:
10 h 00 min
